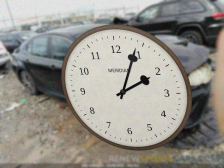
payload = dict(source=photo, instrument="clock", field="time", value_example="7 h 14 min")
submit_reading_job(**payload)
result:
2 h 04 min
